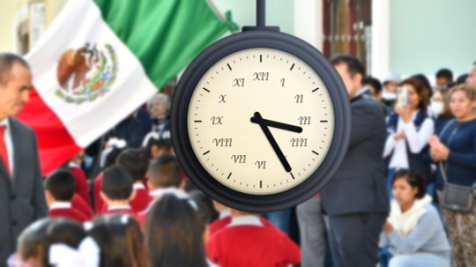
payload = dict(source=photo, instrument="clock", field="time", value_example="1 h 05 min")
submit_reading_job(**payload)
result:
3 h 25 min
